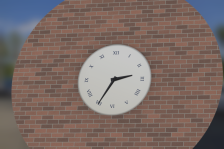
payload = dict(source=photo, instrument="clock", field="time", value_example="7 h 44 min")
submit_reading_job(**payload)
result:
2 h 35 min
